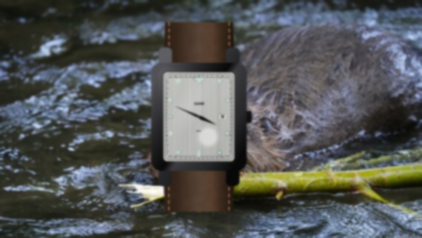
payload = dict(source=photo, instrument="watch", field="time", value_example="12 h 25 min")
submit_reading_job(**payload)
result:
3 h 49 min
